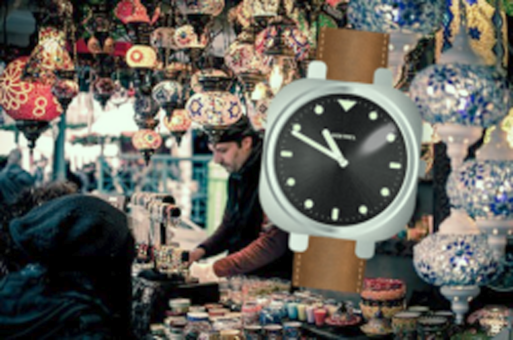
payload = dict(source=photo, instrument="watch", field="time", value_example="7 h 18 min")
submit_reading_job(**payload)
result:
10 h 49 min
